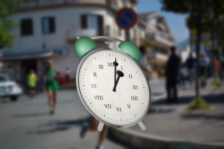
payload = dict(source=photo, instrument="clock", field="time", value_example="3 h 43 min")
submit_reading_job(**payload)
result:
1 h 02 min
